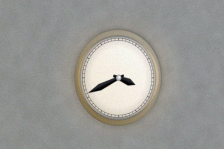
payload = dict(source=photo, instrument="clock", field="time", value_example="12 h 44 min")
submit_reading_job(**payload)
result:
3 h 41 min
